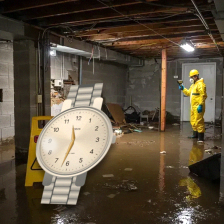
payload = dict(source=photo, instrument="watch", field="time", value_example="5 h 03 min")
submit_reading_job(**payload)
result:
11 h 32 min
